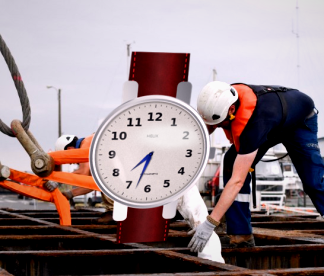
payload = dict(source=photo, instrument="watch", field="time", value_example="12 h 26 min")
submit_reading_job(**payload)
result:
7 h 33 min
